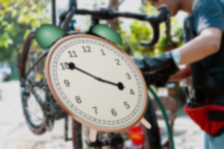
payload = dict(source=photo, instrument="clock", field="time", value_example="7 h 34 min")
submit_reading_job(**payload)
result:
3 h 51 min
